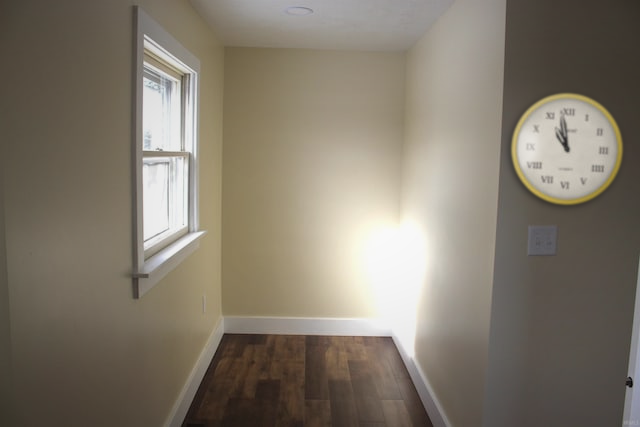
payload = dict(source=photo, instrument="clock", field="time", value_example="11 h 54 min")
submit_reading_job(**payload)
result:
10 h 58 min
